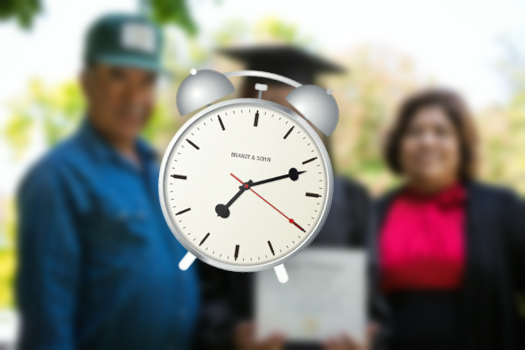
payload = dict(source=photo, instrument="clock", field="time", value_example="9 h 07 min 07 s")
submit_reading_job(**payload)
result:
7 h 11 min 20 s
